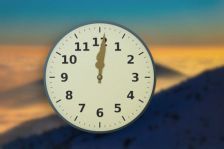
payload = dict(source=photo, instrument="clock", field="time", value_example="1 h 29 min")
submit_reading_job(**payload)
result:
12 h 01 min
